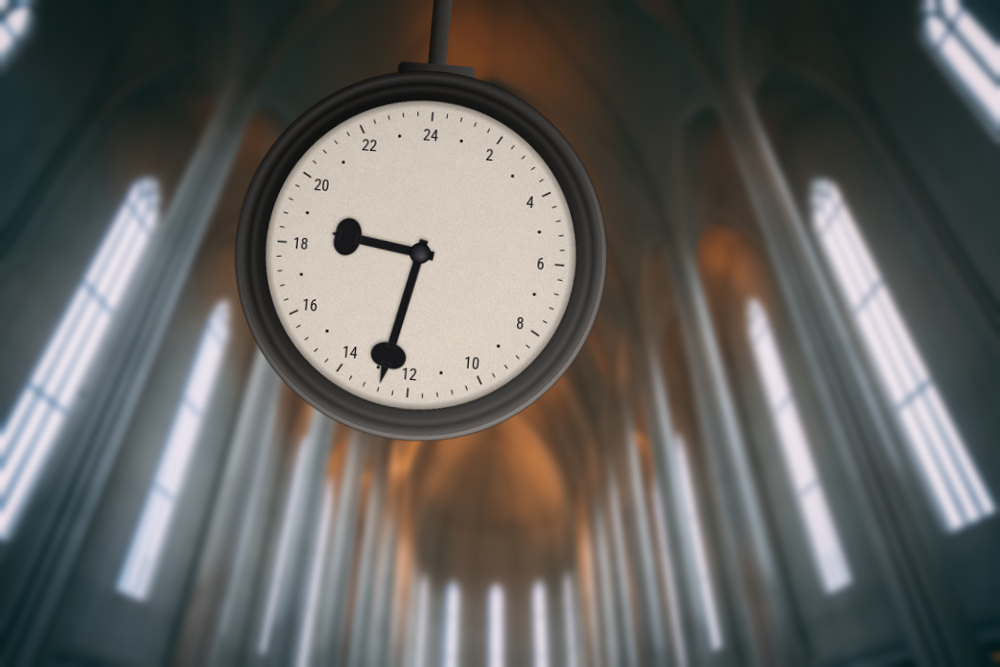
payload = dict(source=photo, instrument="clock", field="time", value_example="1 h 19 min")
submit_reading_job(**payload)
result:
18 h 32 min
